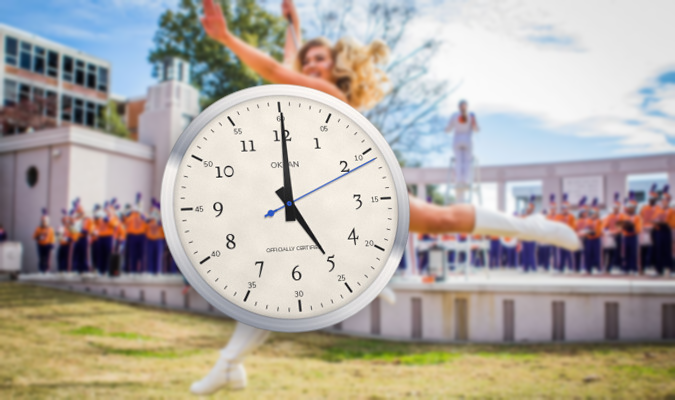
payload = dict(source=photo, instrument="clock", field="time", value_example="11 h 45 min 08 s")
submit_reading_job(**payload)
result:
5 h 00 min 11 s
